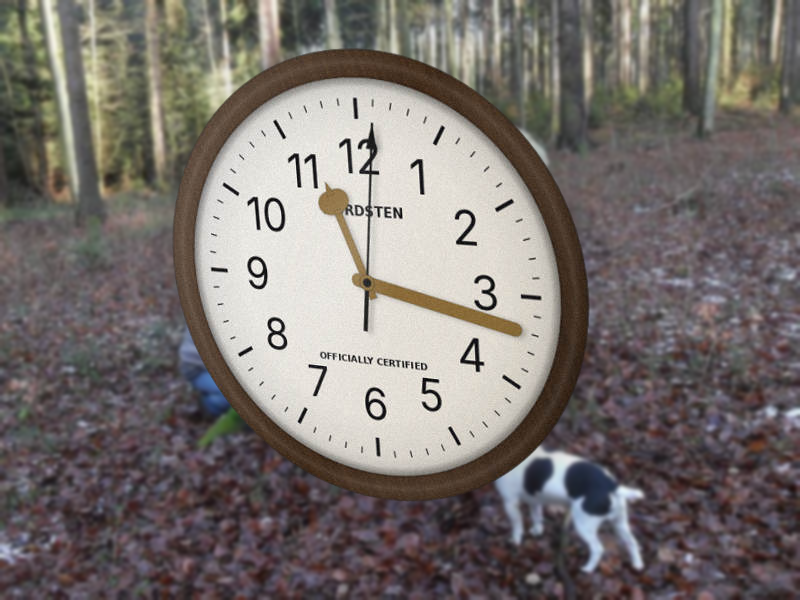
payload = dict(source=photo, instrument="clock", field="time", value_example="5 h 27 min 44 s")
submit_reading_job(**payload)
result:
11 h 17 min 01 s
